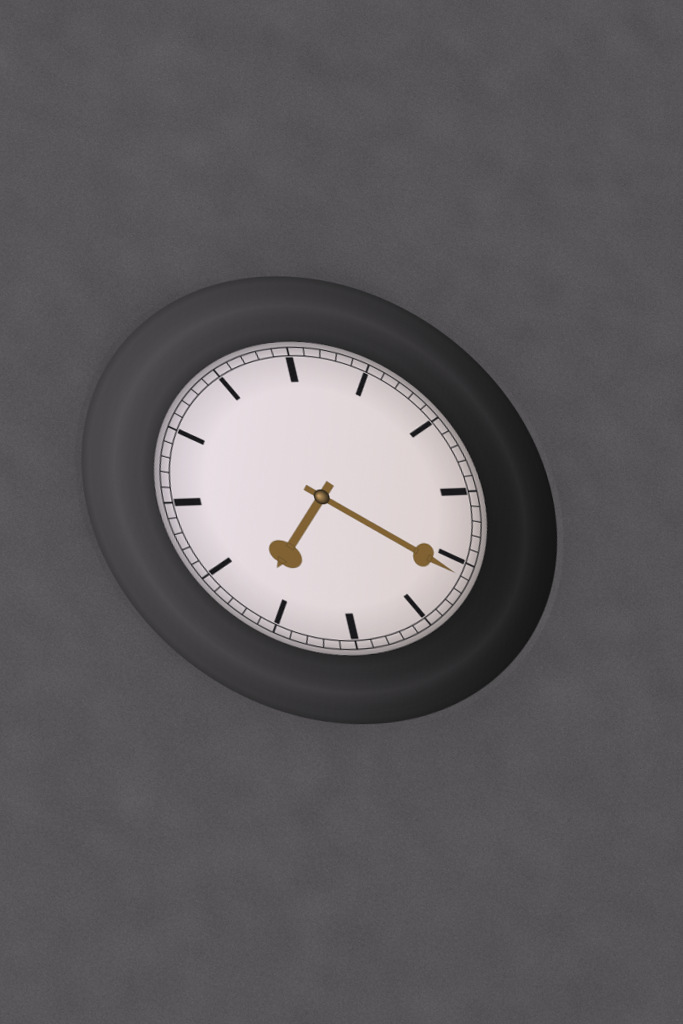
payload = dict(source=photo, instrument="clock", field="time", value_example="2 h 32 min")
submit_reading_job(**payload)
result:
7 h 21 min
